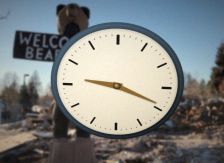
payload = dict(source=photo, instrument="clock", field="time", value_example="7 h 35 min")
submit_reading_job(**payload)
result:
9 h 19 min
